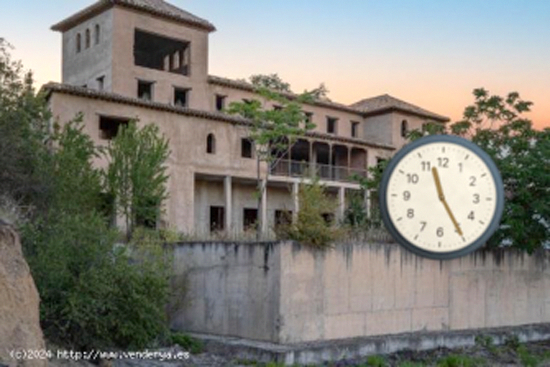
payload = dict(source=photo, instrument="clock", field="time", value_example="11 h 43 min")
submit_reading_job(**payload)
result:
11 h 25 min
